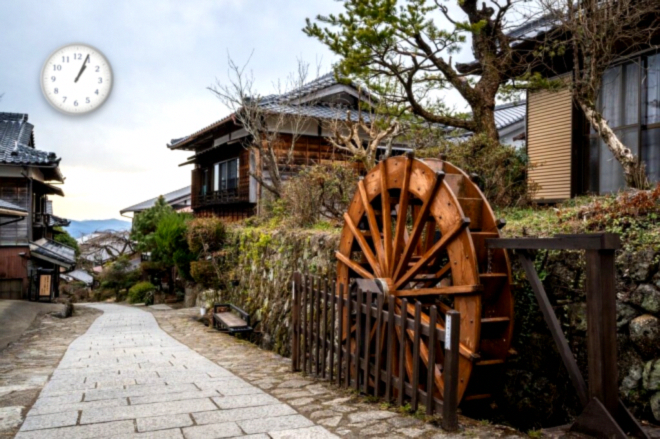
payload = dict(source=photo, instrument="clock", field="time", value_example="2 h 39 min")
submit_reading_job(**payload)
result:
1 h 04 min
